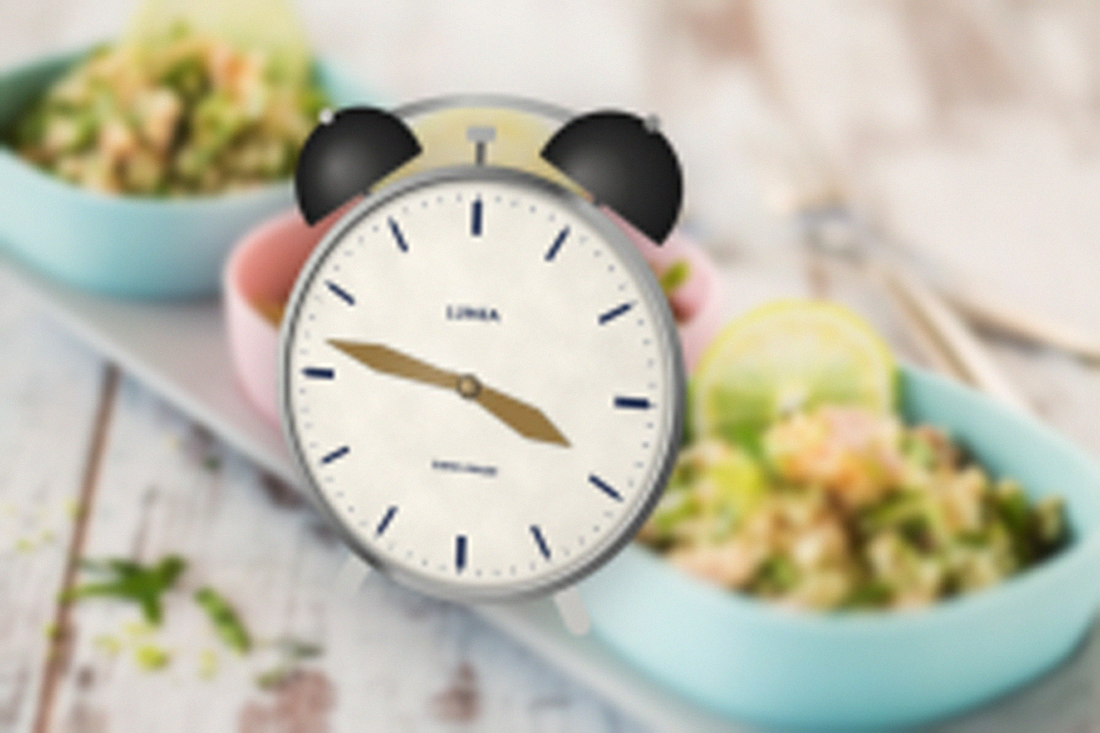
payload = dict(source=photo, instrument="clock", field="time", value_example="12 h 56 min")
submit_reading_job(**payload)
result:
3 h 47 min
